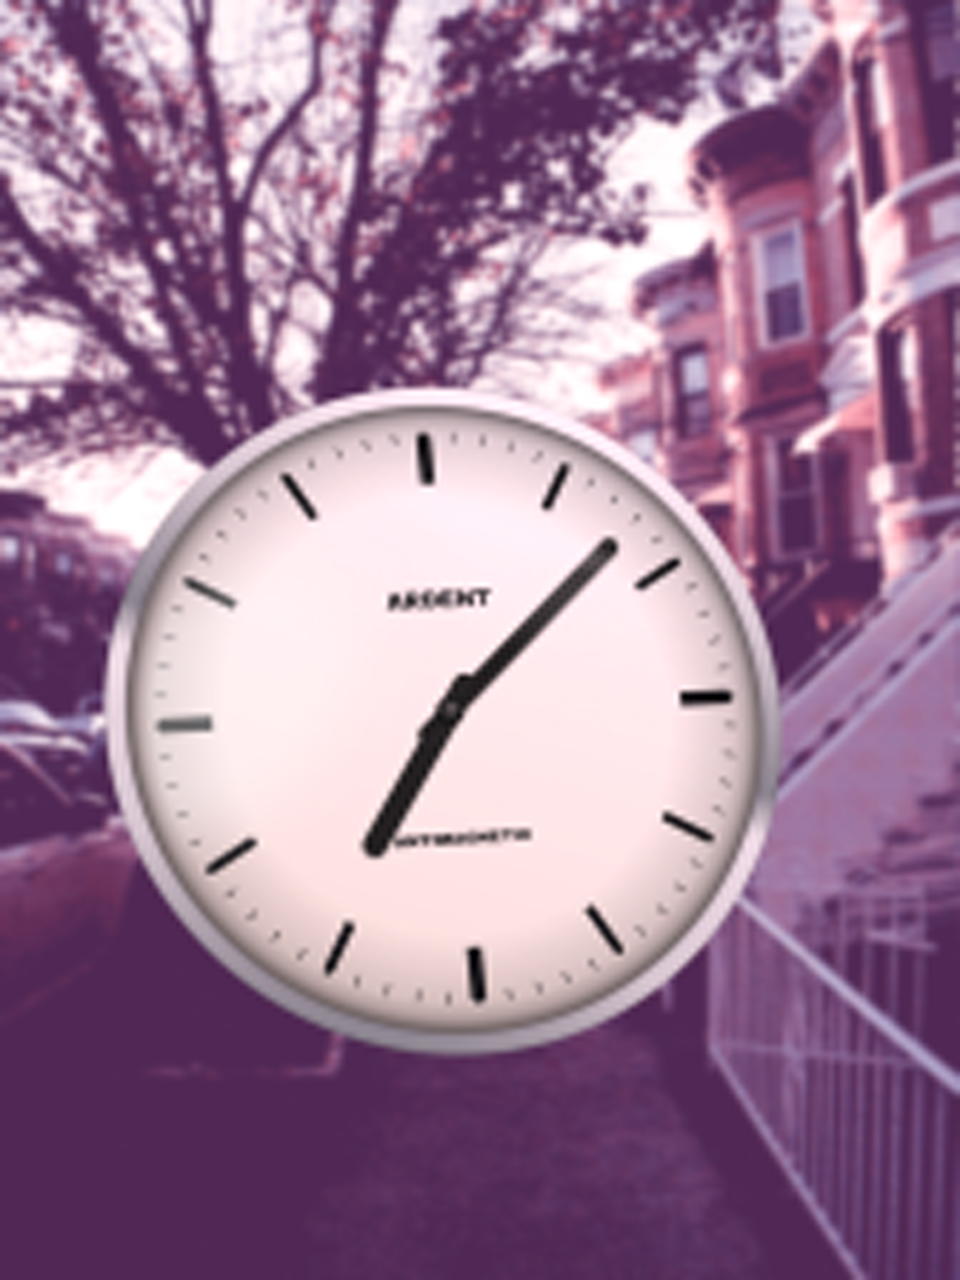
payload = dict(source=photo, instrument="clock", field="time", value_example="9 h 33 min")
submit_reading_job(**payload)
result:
7 h 08 min
